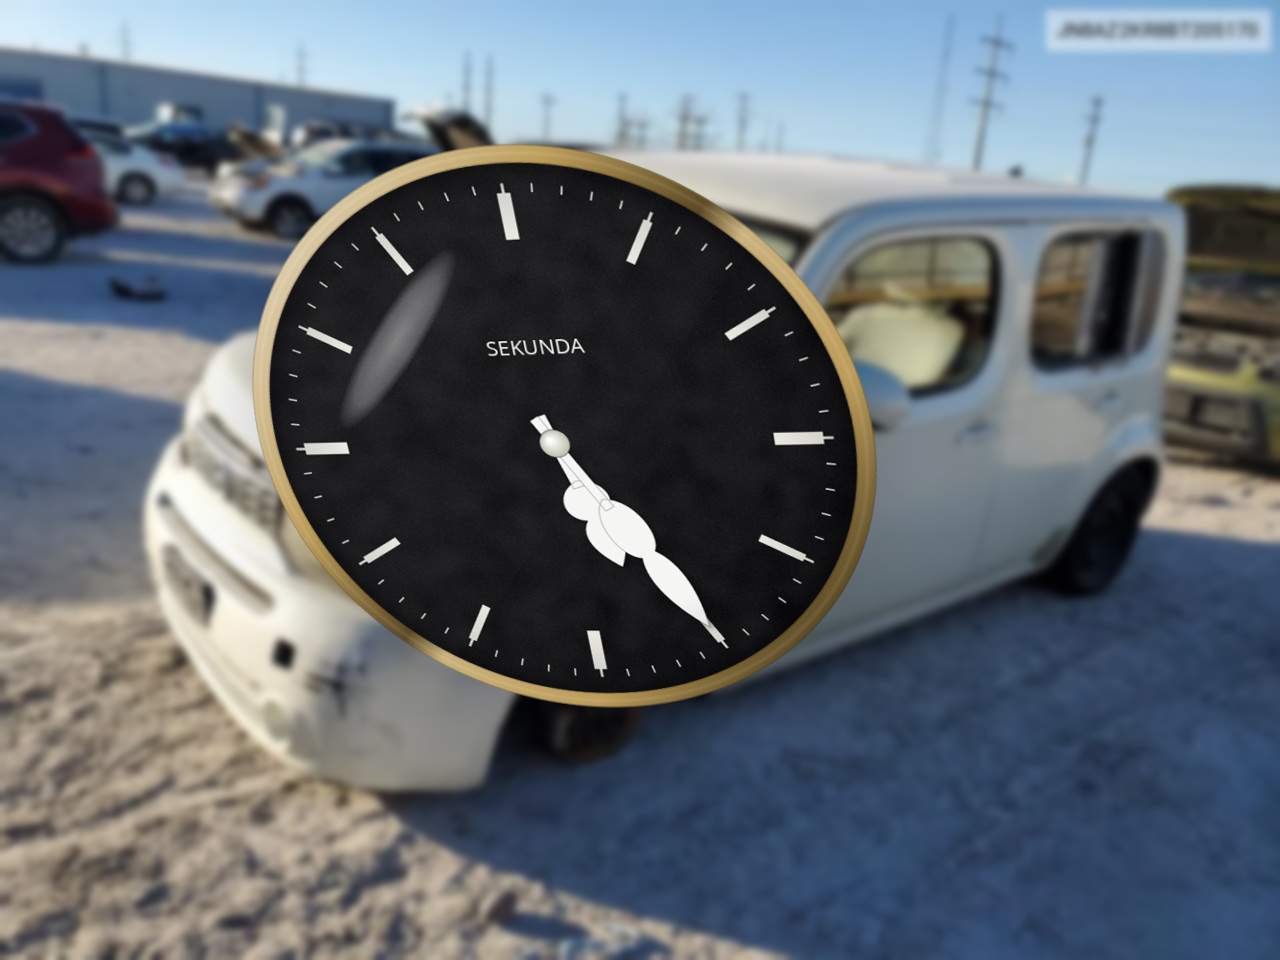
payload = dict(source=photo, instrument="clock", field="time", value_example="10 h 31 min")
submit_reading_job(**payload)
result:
5 h 25 min
